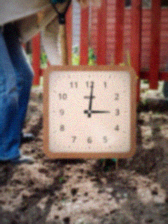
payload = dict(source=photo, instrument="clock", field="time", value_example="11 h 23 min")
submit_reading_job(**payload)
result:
3 h 01 min
